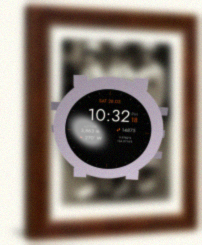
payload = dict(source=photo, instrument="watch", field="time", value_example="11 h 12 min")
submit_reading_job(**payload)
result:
10 h 32 min
